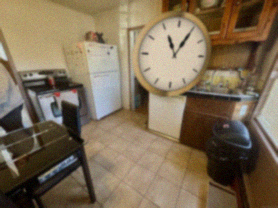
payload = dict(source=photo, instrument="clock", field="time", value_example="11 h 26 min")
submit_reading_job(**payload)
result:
11 h 05 min
